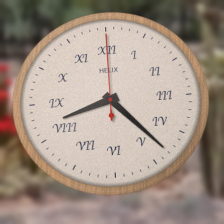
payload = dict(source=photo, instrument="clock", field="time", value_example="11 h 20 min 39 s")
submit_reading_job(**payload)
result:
8 h 23 min 00 s
